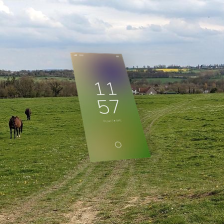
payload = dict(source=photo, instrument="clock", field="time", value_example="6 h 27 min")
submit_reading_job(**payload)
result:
11 h 57 min
